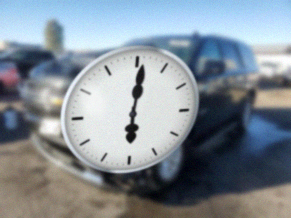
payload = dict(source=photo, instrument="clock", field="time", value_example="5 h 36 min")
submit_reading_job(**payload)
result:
6 h 01 min
